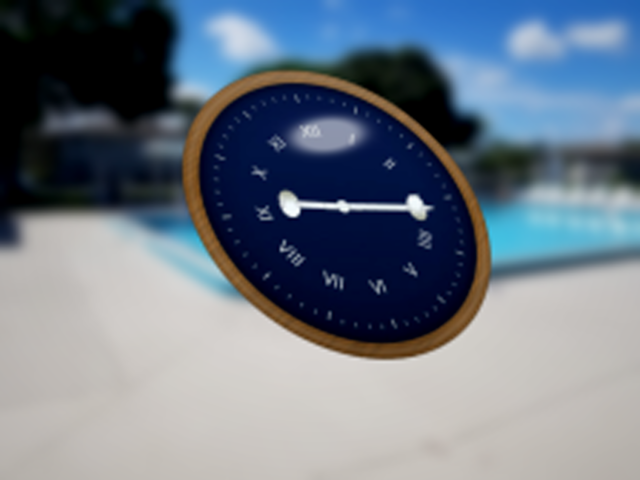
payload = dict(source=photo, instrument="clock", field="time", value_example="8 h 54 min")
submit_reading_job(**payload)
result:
9 h 16 min
